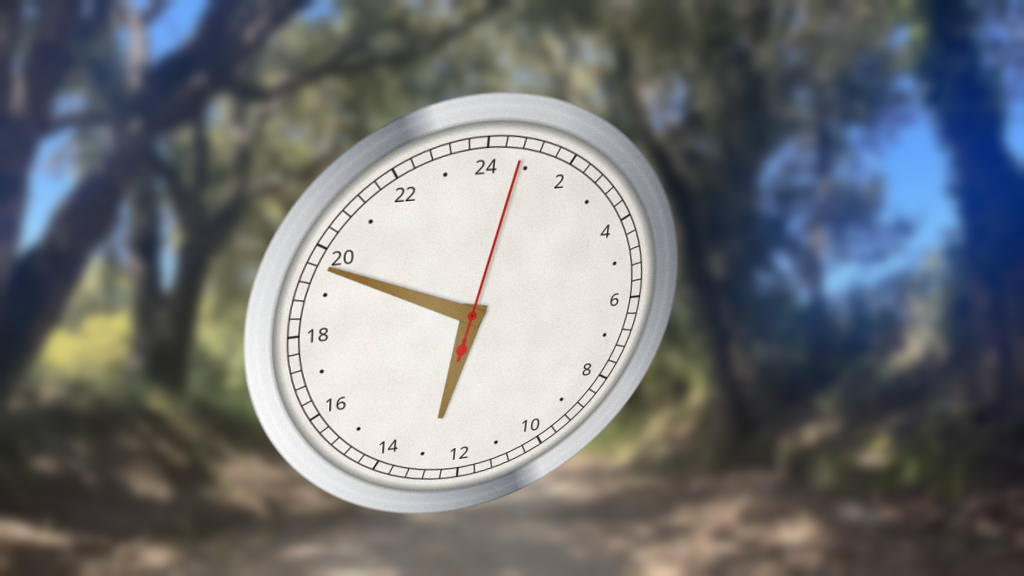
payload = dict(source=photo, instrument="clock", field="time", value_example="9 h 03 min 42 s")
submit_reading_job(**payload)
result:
12 h 49 min 02 s
